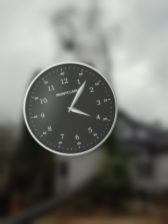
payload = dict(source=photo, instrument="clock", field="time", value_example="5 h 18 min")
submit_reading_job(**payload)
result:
4 h 07 min
